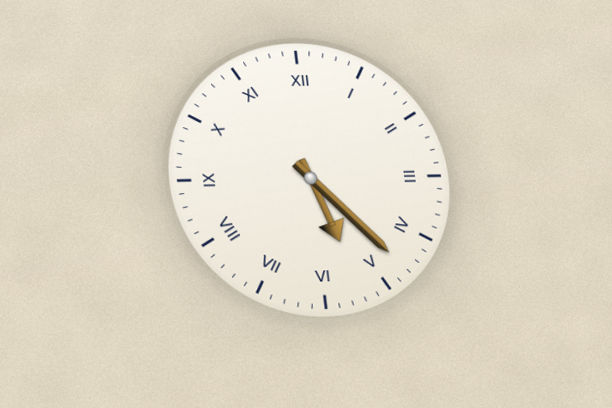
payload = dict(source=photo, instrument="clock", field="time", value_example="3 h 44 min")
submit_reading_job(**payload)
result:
5 h 23 min
